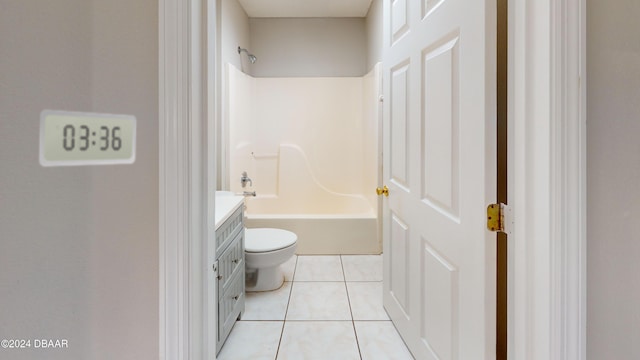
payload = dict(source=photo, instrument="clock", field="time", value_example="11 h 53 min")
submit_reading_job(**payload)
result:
3 h 36 min
